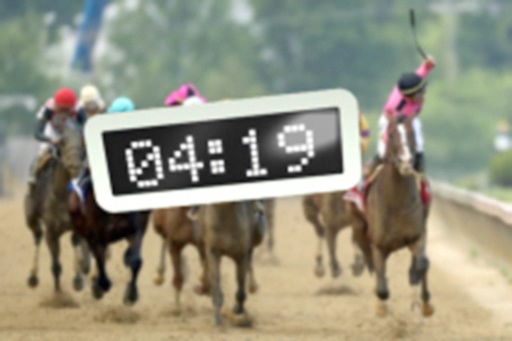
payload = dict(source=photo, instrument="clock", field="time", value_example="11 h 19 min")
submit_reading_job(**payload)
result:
4 h 19 min
